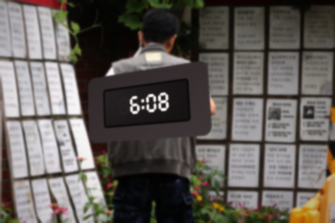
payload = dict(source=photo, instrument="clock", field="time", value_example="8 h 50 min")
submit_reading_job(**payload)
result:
6 h 08 min
